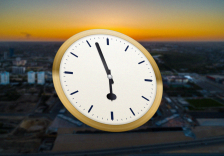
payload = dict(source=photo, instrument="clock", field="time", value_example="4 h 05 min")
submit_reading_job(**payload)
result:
5 h 57 min
